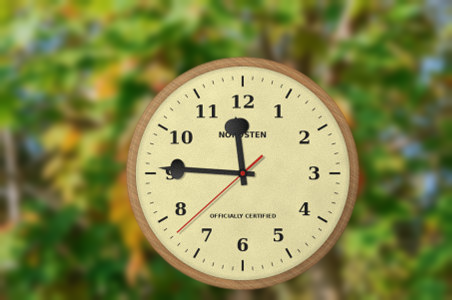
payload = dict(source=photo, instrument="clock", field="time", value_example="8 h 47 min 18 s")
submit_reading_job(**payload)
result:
11 h 45 min 38 s
